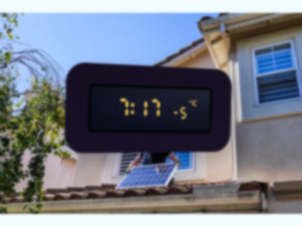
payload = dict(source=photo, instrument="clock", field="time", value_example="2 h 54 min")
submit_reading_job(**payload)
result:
7 h 17 min
